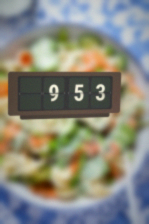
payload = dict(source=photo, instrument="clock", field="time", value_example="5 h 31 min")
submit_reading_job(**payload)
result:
9 h 53 min
